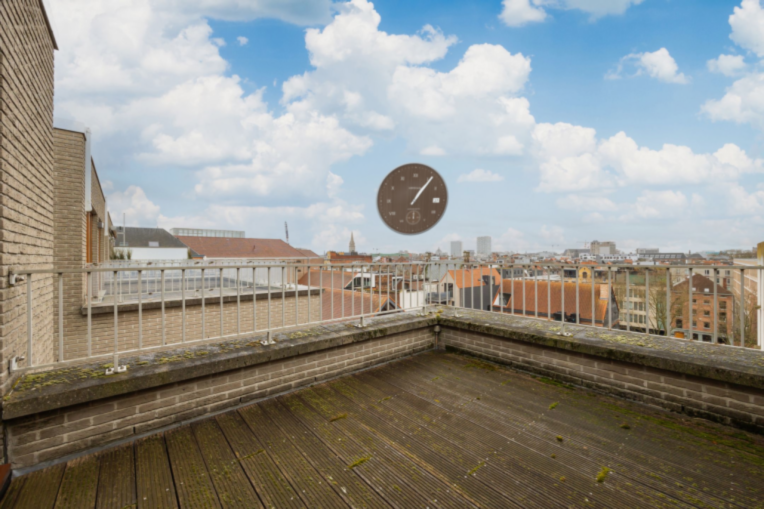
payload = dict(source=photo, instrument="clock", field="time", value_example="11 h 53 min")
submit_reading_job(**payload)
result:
1 h 06 min
